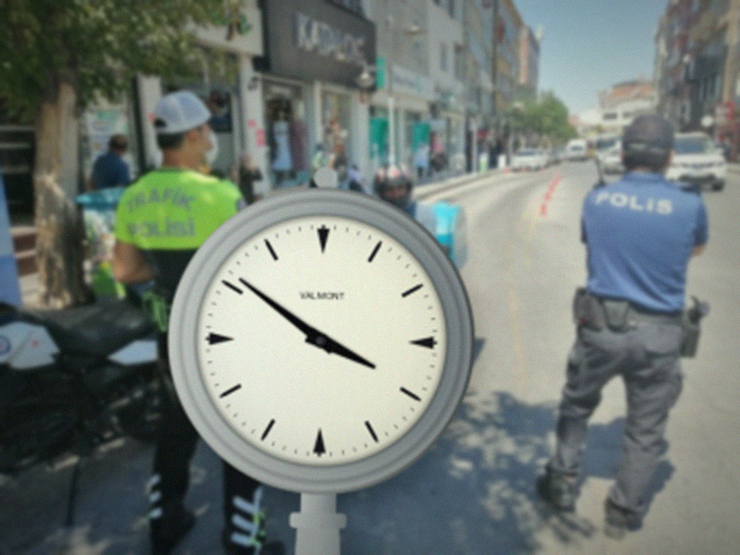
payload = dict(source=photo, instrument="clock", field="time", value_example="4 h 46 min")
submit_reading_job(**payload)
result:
3 h 51 min
